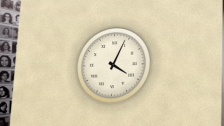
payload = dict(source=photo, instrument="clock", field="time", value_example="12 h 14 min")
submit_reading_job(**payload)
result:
4 h 04 min
